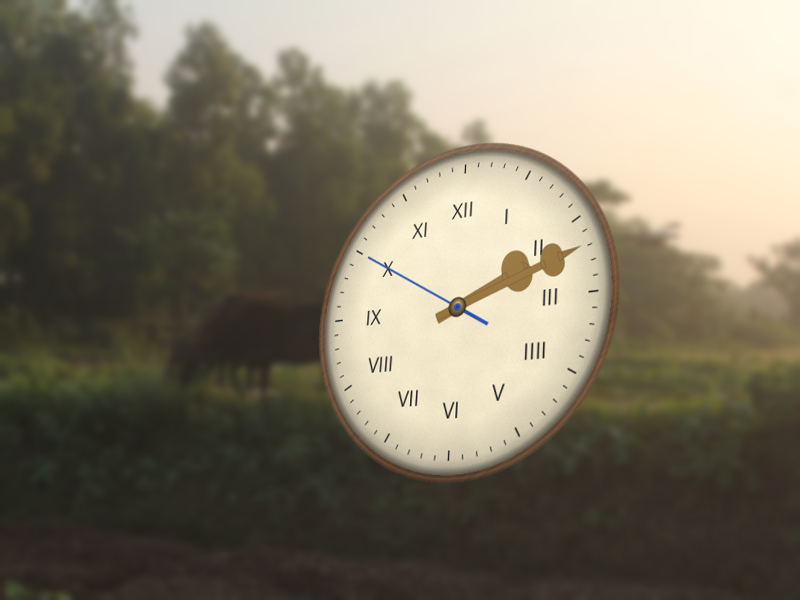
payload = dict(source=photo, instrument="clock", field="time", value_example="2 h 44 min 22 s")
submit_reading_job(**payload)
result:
2 h 11 min 50 s
